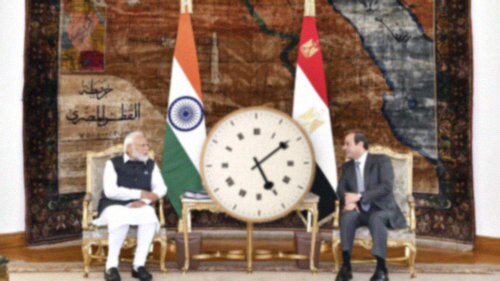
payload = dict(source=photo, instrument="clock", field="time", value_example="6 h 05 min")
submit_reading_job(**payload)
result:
5 h 09 min
